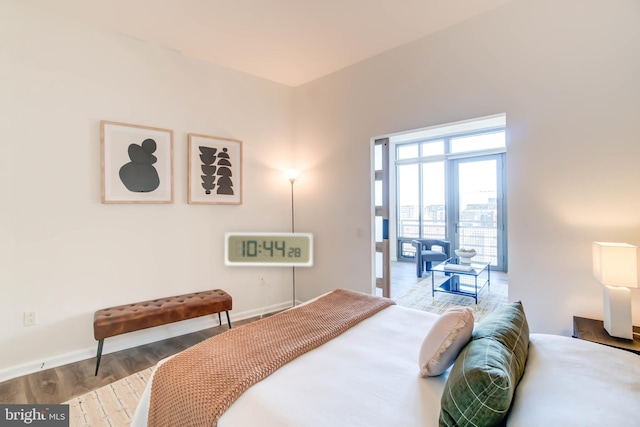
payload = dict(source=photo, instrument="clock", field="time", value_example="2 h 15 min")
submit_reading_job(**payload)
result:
10 h 44 min
